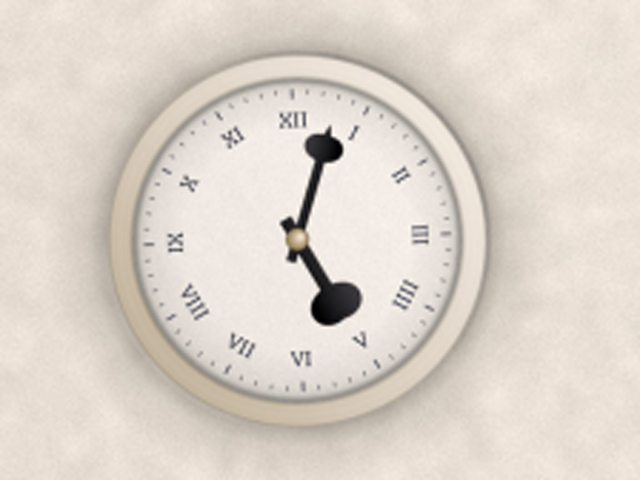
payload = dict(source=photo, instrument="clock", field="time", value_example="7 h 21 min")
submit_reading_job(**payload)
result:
5 h 03 min
